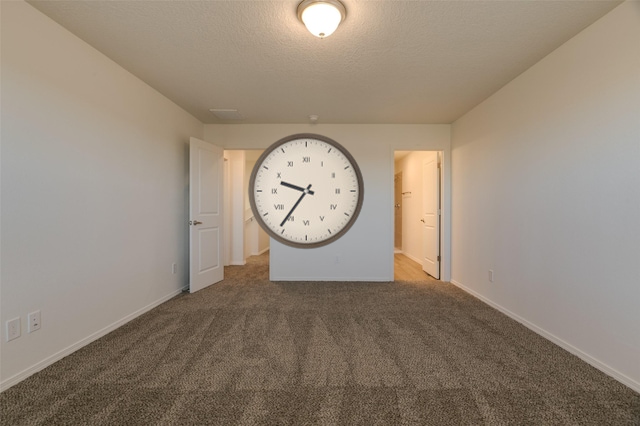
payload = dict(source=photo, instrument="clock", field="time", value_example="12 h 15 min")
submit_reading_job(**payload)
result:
9 h 36 min
